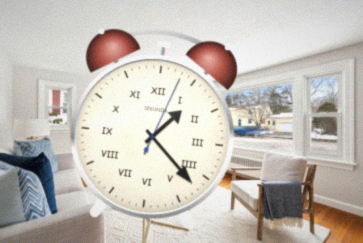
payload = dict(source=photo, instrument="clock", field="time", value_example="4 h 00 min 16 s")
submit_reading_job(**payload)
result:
1 h 22 min 03 s
